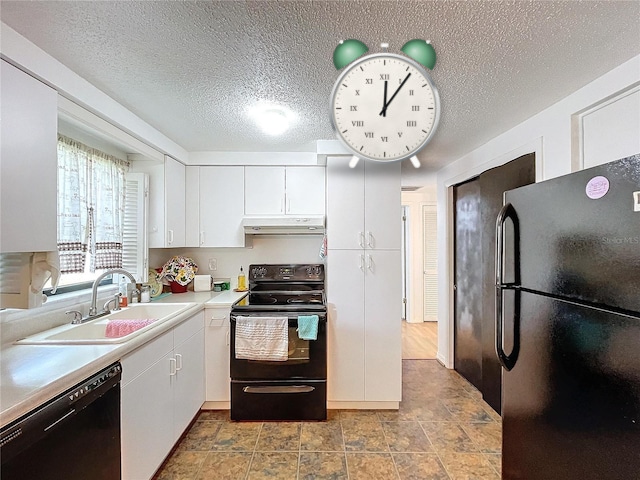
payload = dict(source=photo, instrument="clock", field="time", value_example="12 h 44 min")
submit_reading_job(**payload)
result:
12 h 06 min
